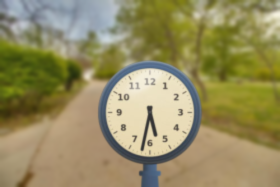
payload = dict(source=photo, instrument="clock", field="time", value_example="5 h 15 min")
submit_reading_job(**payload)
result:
5 h 32 min
